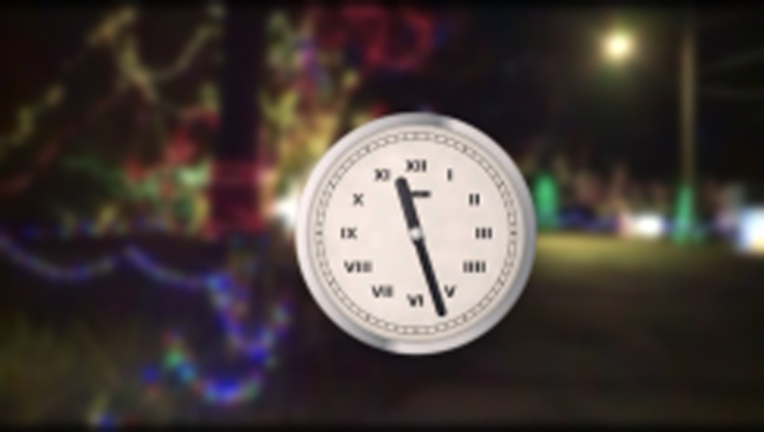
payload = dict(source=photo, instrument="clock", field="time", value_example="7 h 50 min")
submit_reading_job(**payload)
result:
11 h 27 min
